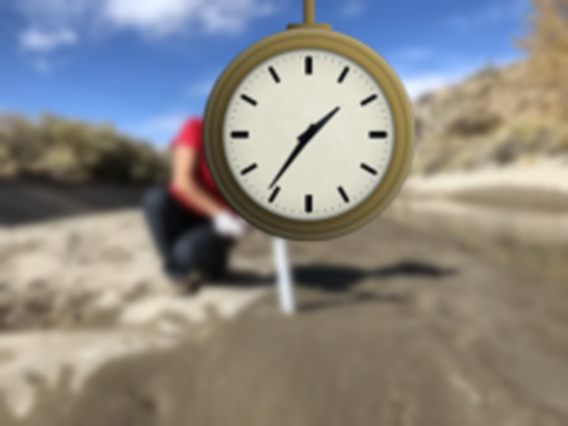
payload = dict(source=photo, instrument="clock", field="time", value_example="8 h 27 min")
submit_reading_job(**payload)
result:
1 h 36 min
